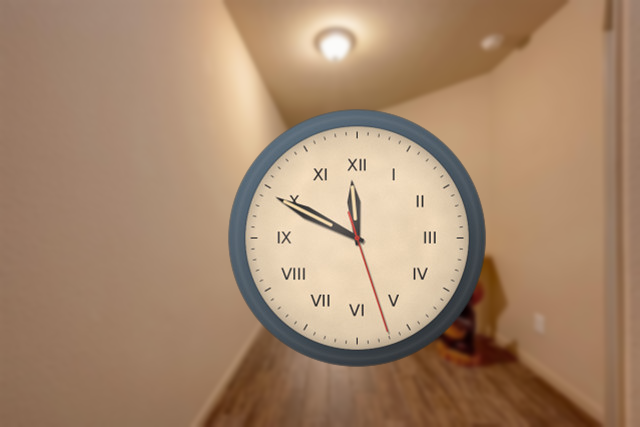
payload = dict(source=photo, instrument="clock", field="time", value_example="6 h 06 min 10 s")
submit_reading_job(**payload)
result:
11 h 49 min 27 s
